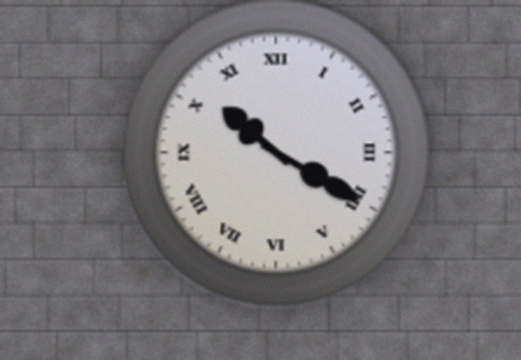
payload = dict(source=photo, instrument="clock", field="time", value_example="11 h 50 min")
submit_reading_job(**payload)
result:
10 h 20 min
